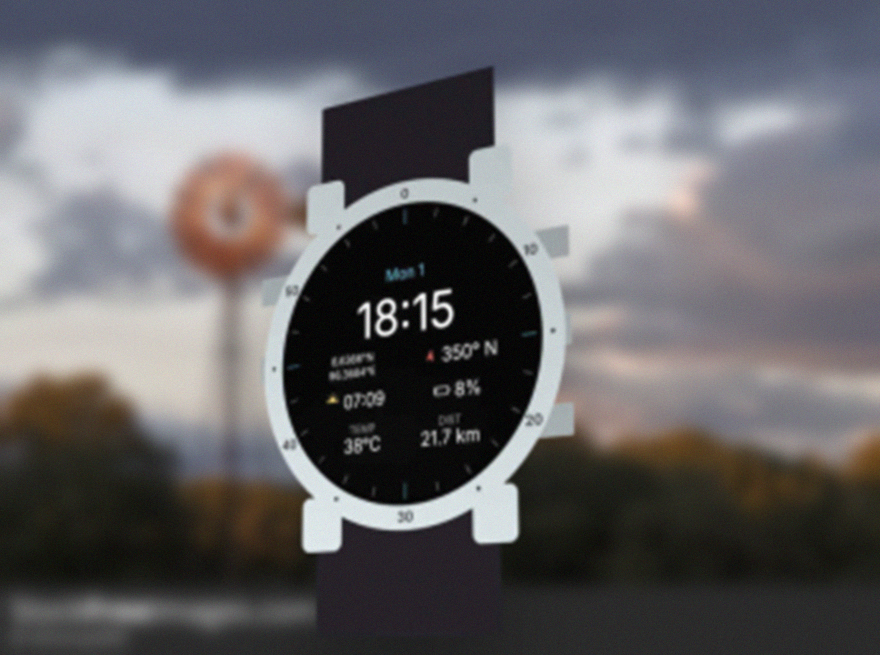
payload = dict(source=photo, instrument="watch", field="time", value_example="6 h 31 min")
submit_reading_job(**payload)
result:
18 h 15 min
